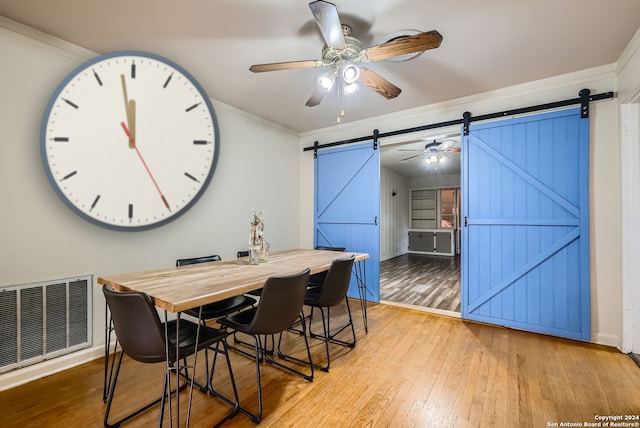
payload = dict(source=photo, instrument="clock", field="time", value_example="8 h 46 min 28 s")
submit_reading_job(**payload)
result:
11 h 58 min 25 s
